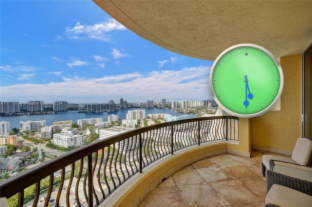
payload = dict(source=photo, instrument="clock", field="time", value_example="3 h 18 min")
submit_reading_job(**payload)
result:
5 h 30 min
